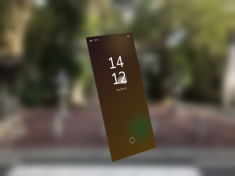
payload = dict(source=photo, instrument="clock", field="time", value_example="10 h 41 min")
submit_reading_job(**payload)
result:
14 h 12 min
